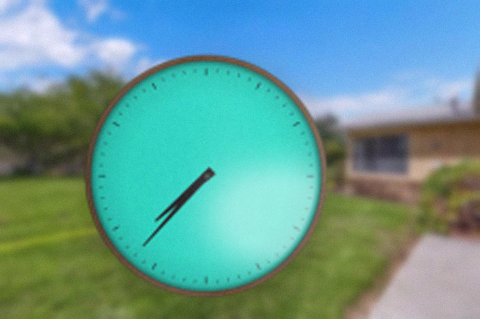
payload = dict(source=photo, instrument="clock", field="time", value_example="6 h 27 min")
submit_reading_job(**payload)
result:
7 h 37 min
